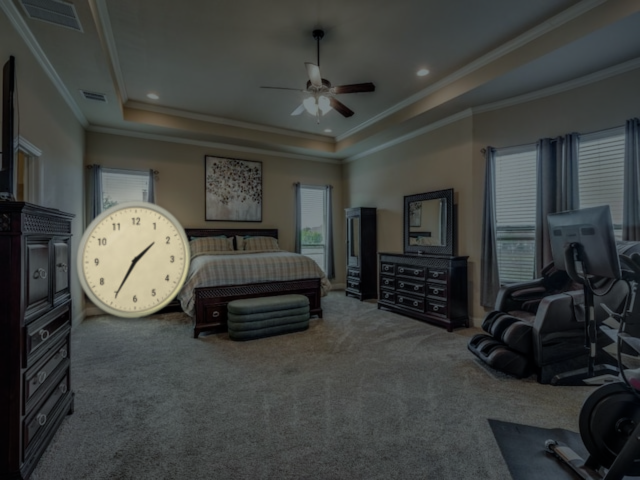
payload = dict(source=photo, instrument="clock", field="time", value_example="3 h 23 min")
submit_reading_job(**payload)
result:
1 h 35 min
